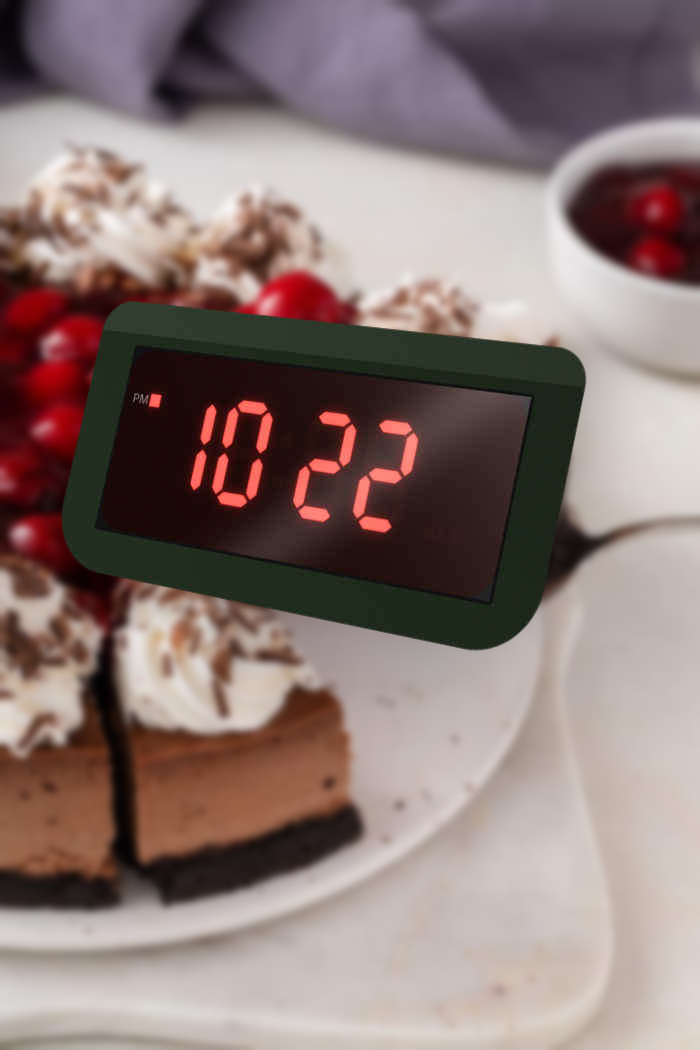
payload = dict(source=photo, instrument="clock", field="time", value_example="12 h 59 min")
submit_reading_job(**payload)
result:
10 h 22 min
